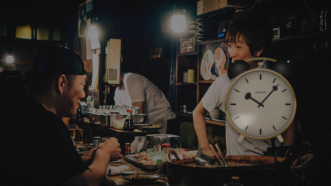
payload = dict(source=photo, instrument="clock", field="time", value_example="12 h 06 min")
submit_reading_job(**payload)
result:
10 h 07 min
